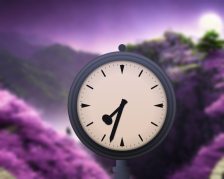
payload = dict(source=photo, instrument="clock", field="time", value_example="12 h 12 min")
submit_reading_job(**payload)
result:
7 h 33 min
